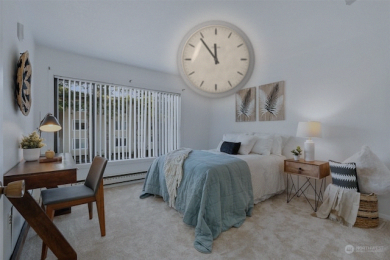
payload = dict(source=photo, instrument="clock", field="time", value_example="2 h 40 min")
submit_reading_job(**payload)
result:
11 h 54 min
